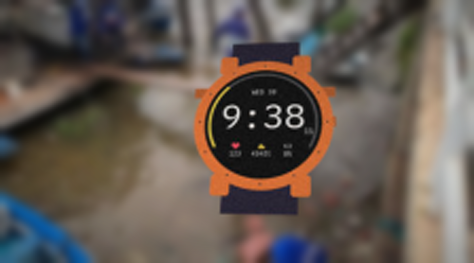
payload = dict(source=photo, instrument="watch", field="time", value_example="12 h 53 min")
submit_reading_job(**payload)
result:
9 h 38 min
